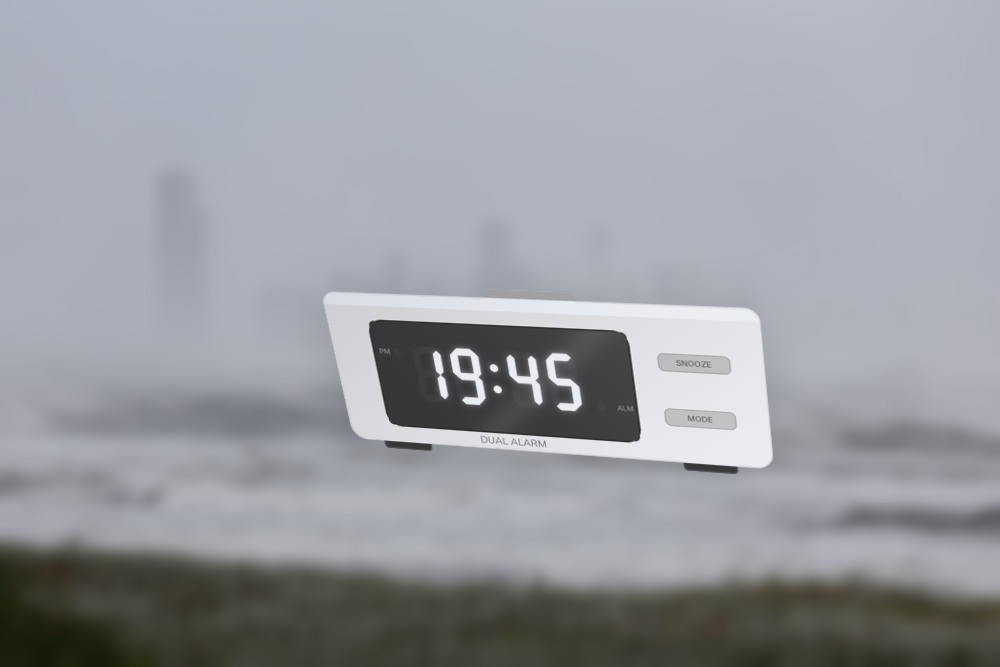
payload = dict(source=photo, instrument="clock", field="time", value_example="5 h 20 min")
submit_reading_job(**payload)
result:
19 h 45 min
